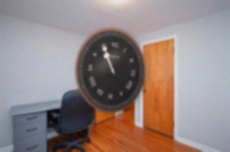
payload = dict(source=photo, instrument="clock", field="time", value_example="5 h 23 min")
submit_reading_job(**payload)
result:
10 h 55 min
